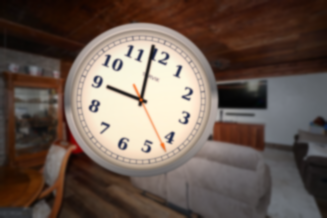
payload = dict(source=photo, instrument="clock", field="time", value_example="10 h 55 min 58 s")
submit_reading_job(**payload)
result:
8 h 58 min 22 s
